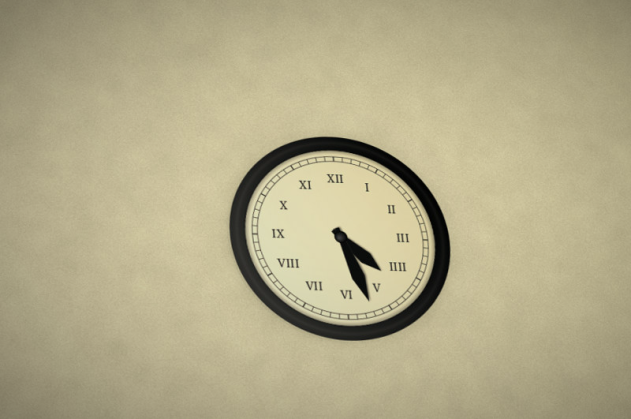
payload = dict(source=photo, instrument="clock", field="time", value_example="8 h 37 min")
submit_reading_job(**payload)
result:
4 h 27 min
